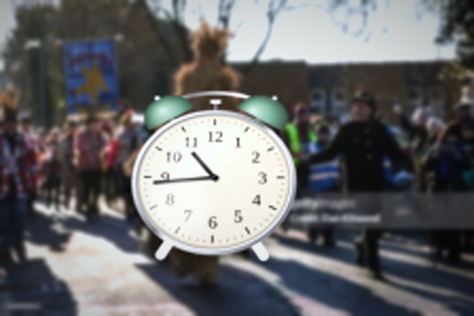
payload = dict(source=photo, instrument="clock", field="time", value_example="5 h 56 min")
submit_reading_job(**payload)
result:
10 h 44 min
